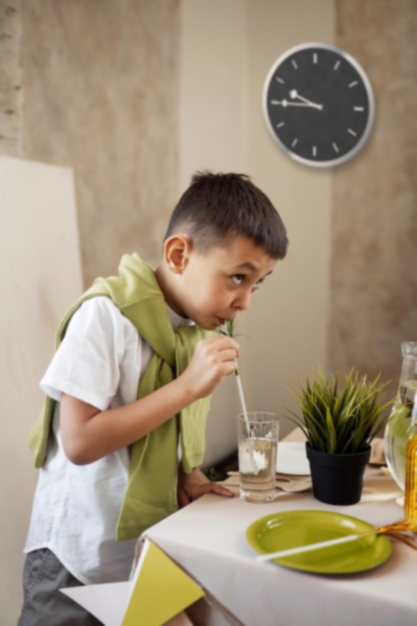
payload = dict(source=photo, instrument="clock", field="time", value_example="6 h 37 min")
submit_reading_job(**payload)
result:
9 h 45 min
